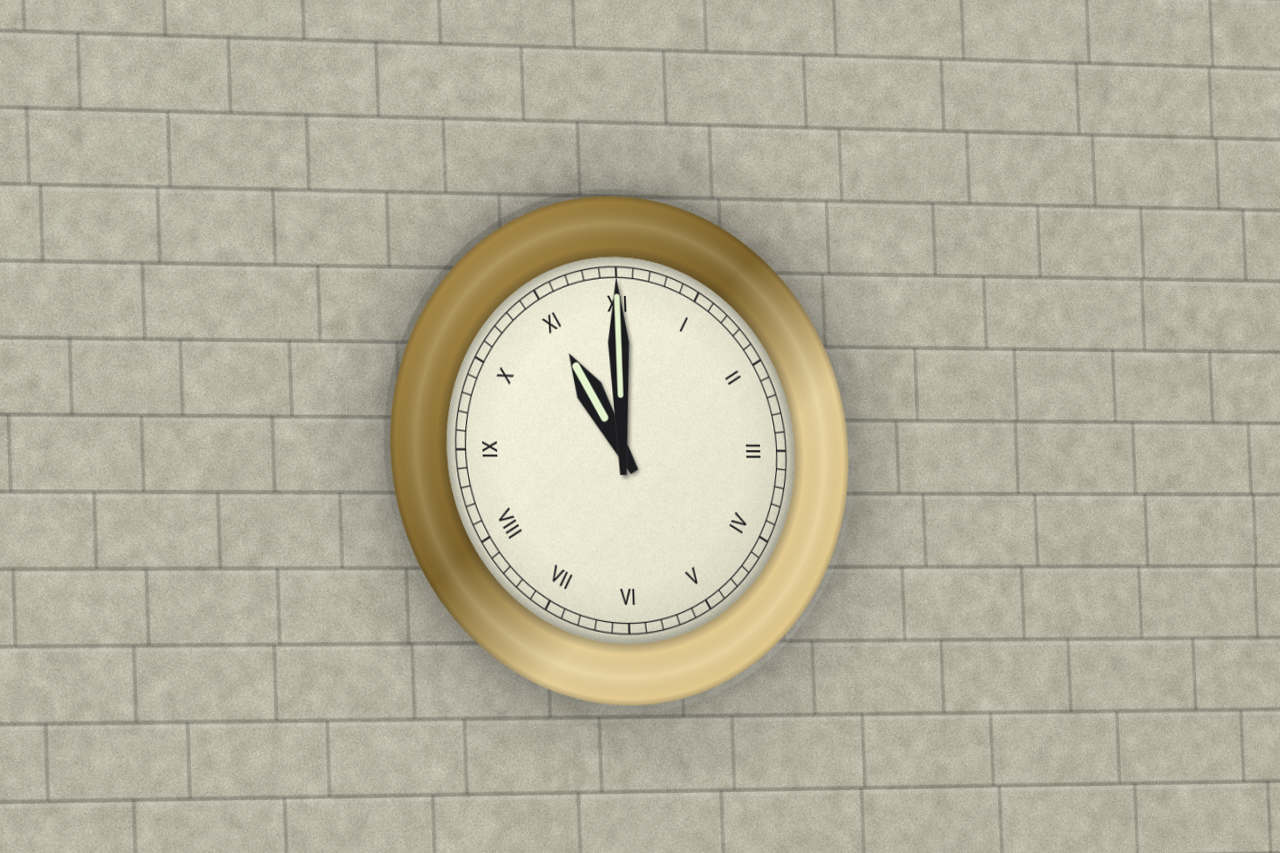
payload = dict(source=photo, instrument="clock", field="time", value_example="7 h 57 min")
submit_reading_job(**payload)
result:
11 h 00 min
